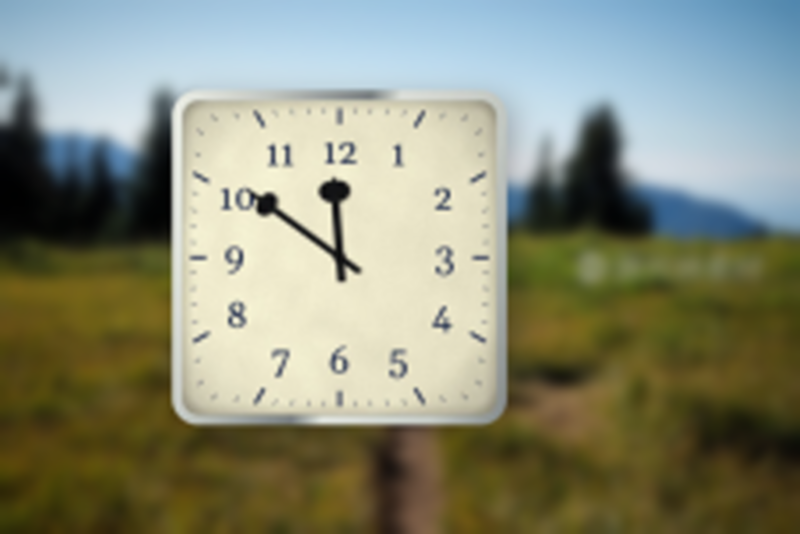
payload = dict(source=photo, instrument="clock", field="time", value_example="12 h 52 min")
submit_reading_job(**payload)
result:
11 h 51 min
